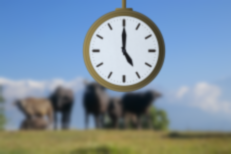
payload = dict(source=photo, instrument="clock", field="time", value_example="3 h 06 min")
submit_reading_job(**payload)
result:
5 h 00 min
